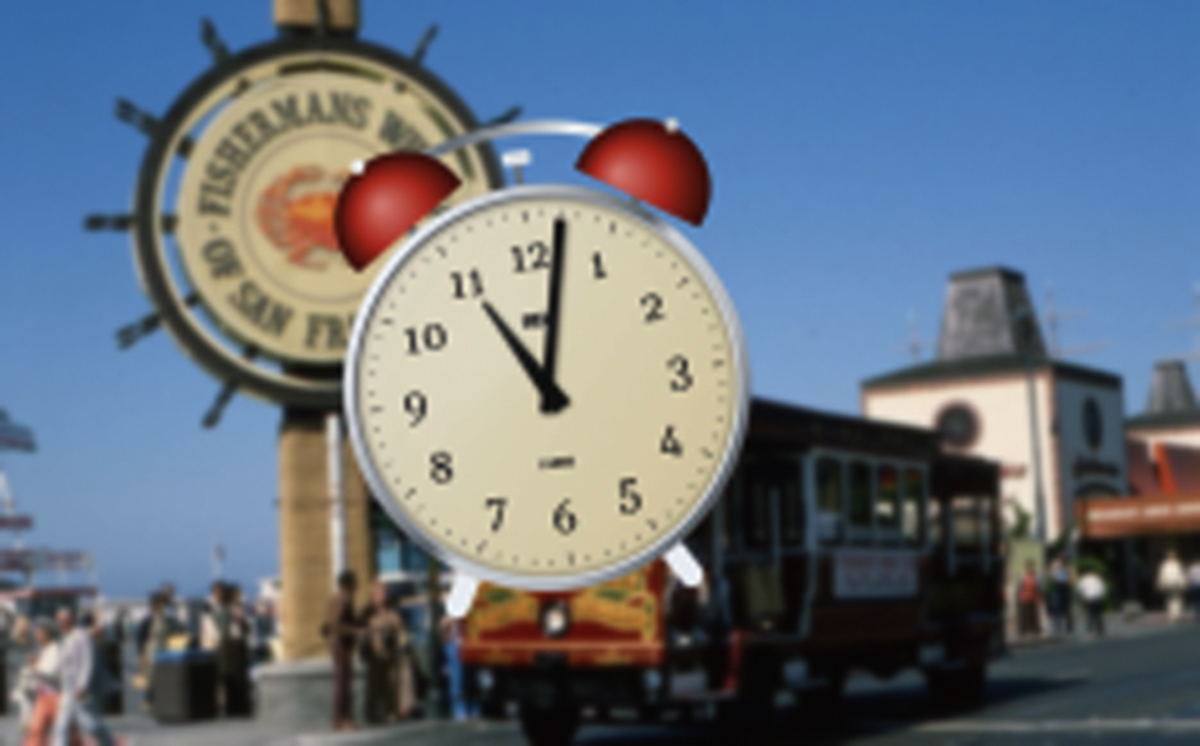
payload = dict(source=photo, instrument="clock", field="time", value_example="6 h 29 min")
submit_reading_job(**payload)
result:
11 h 02 min
